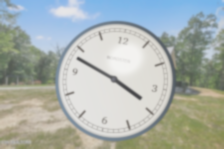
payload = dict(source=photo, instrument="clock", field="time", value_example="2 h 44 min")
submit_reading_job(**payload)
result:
3 h 48 min
